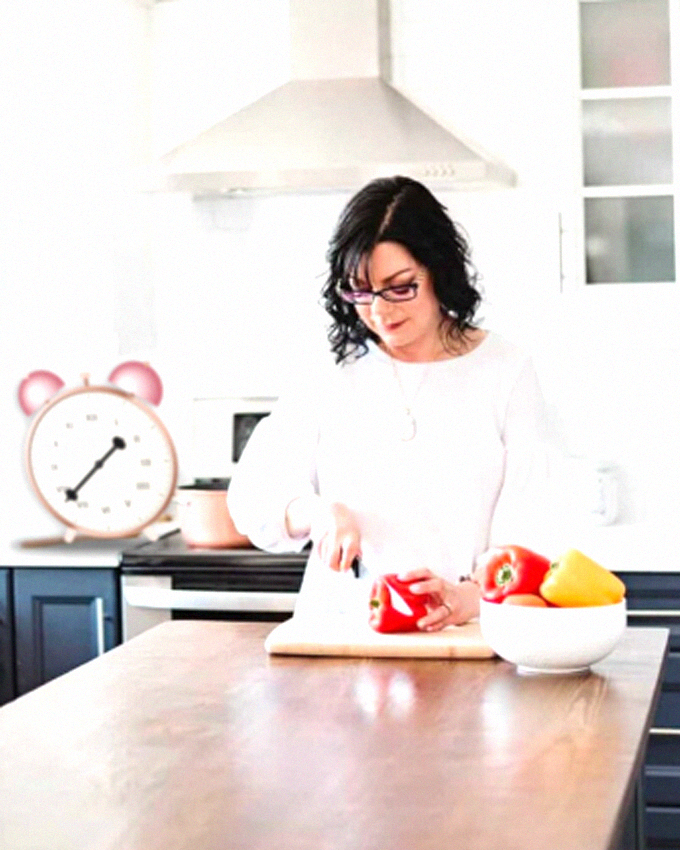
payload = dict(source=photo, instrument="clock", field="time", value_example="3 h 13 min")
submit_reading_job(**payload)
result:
1 h 38 min
